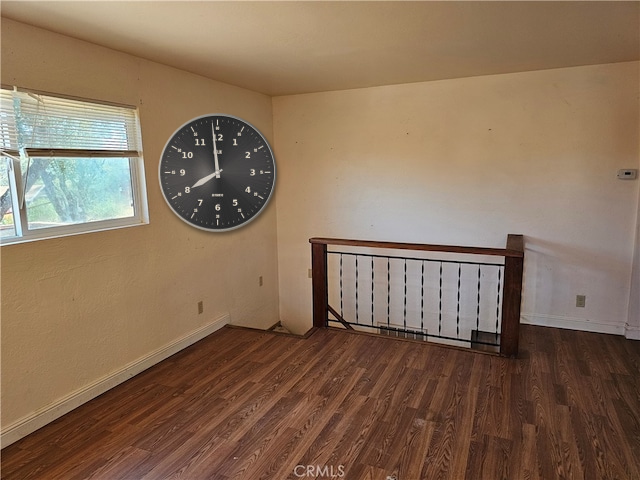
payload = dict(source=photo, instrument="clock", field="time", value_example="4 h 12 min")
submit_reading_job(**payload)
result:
7 h 59 min
